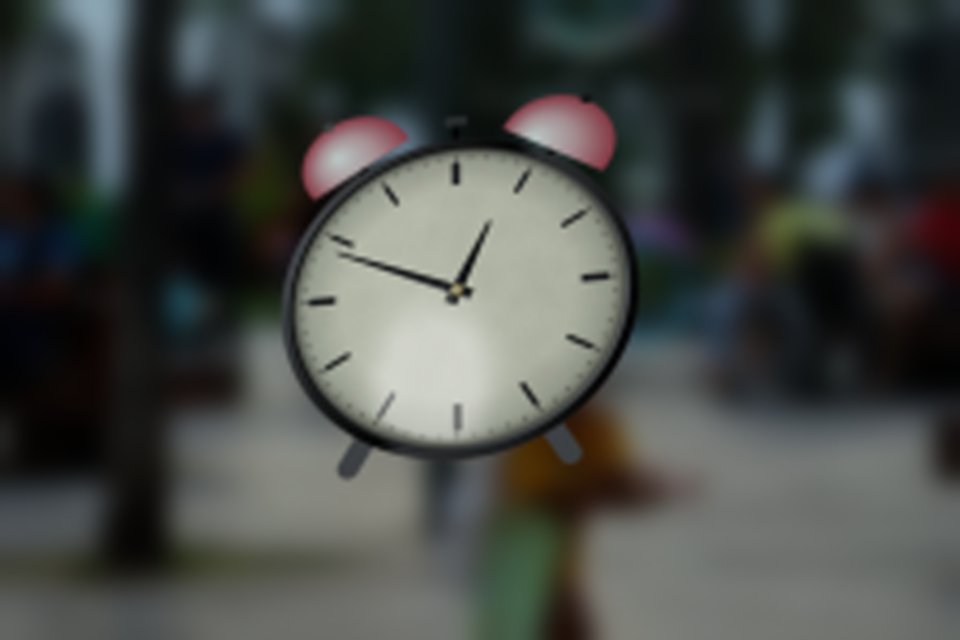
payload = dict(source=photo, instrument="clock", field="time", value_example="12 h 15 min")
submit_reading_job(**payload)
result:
12 h 49 min
